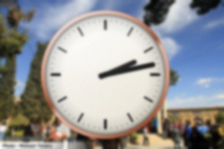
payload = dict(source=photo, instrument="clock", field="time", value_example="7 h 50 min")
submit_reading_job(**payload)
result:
2 h 13 min
